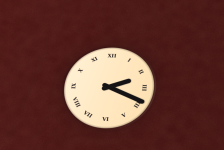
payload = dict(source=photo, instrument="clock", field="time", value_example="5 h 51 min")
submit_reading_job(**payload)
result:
2 h 19 min
